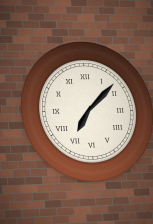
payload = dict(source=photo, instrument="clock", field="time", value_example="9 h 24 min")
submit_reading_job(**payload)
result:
7 h 08 min
